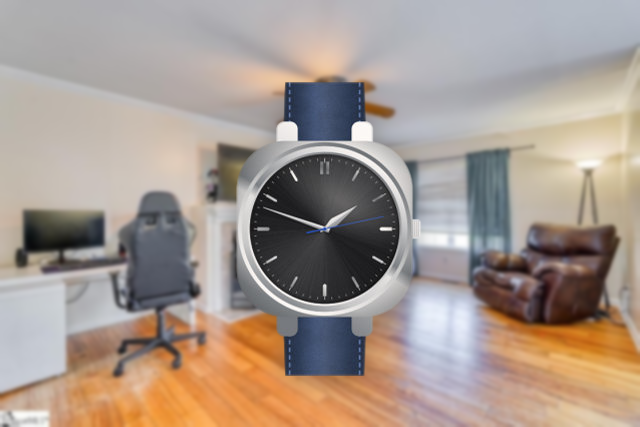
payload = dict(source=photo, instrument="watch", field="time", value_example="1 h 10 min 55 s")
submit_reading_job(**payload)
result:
1 h 48 min 13 s
